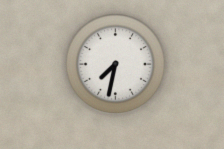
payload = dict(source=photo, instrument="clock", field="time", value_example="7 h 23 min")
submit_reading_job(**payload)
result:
7 h 32 min
